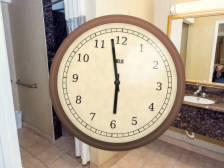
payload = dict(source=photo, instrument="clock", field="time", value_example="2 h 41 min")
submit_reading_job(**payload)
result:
5 h 58 min
